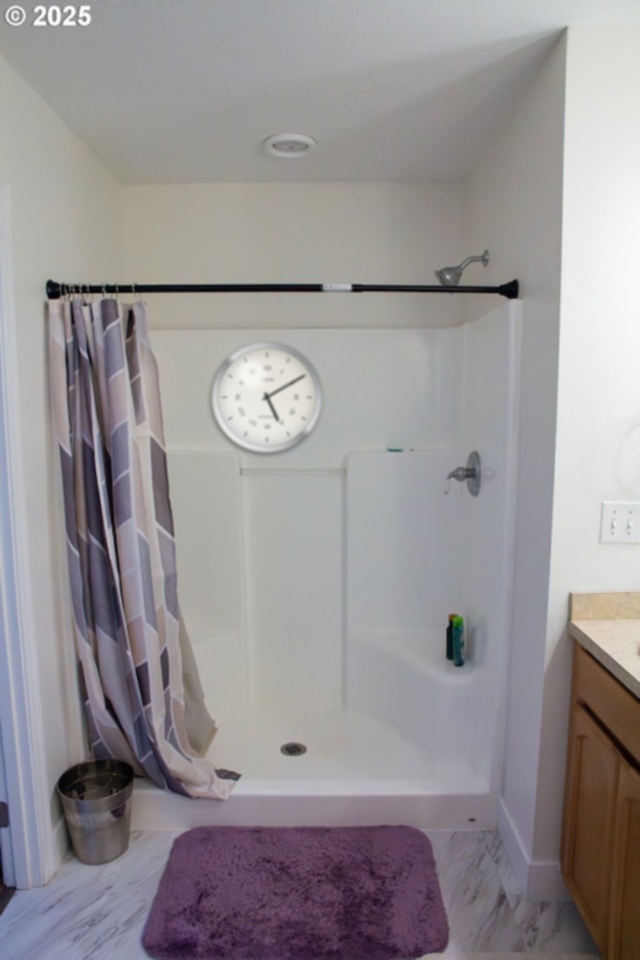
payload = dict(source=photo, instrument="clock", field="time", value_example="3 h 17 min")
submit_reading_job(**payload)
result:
5 h 10 min
